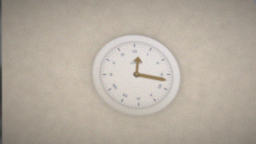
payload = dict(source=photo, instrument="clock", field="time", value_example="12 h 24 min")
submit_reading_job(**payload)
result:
12 h 17 min
